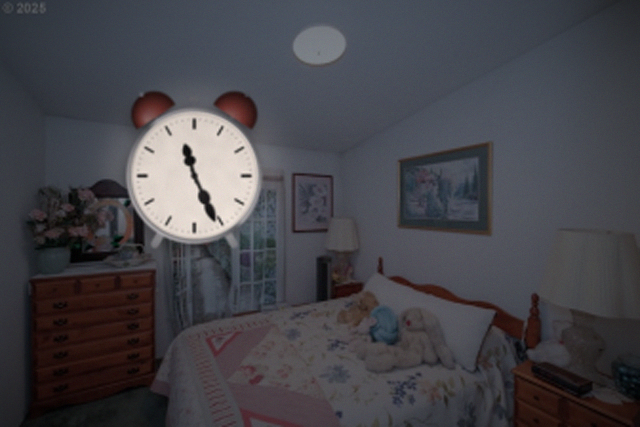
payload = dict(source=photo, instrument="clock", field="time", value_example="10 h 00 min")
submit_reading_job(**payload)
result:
11 h 26 min
